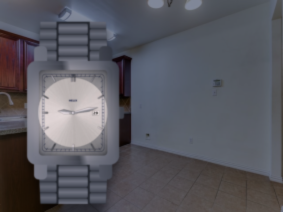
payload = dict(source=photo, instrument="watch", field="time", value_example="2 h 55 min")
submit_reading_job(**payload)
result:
9 h 13 min
